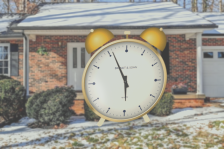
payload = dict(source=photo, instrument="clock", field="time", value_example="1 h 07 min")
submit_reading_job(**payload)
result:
5 h 56 min
